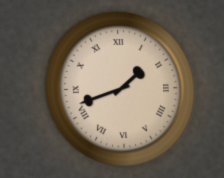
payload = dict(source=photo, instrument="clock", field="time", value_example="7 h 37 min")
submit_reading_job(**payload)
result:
1 h 42 min
